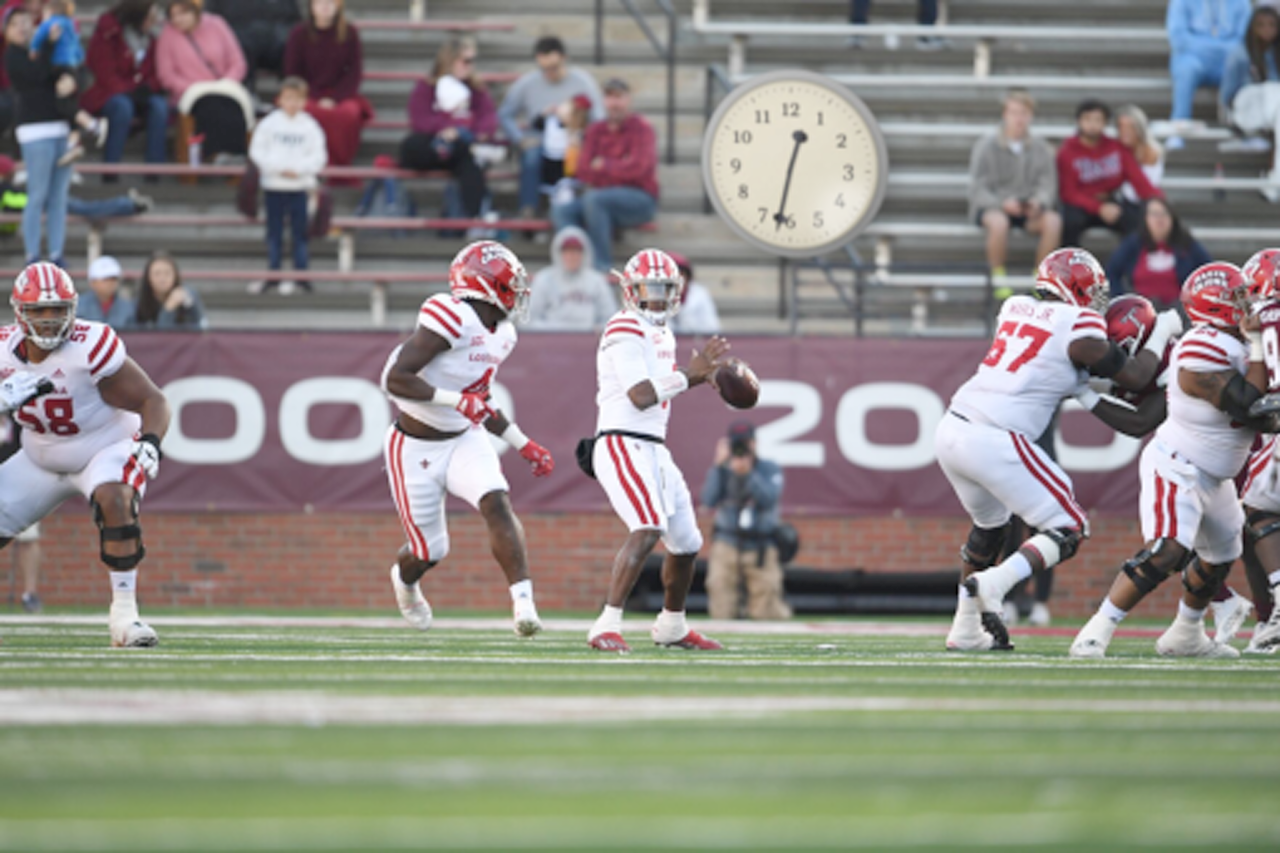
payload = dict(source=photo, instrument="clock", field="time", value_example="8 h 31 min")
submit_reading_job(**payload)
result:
12 h 32 min
